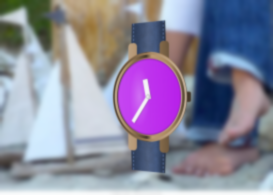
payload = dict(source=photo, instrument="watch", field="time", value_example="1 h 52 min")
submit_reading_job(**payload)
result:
11 h 36 min
